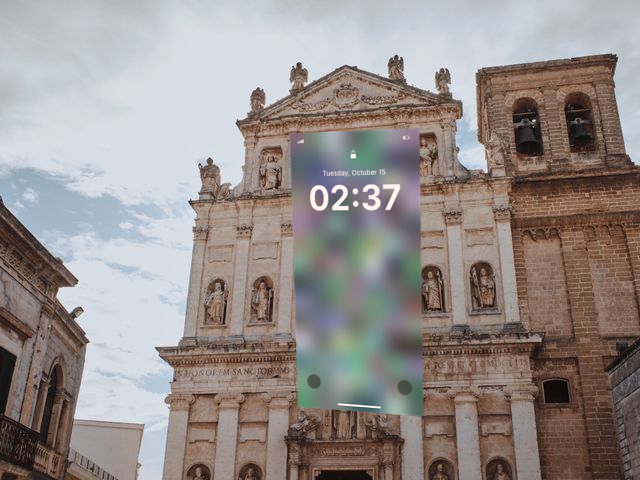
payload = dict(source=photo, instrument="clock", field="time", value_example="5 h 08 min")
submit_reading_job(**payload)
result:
2 h 37 min
